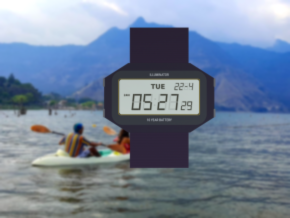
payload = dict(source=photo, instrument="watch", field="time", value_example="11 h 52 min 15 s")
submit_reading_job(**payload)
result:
5 h 27 min 29 s
